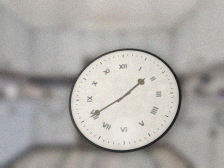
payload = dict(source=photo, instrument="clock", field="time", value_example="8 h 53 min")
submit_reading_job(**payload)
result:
1 h 40 min
